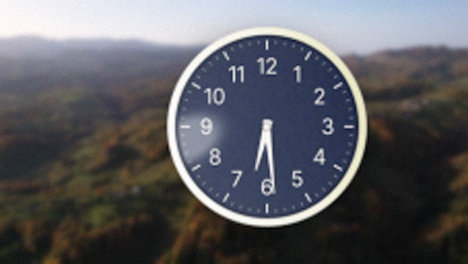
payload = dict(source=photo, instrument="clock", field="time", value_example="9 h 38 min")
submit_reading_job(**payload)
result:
6 h 29 min
